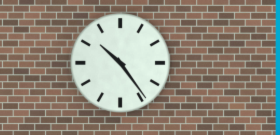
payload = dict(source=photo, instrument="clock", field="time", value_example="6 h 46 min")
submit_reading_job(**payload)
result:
10 h 24 min
